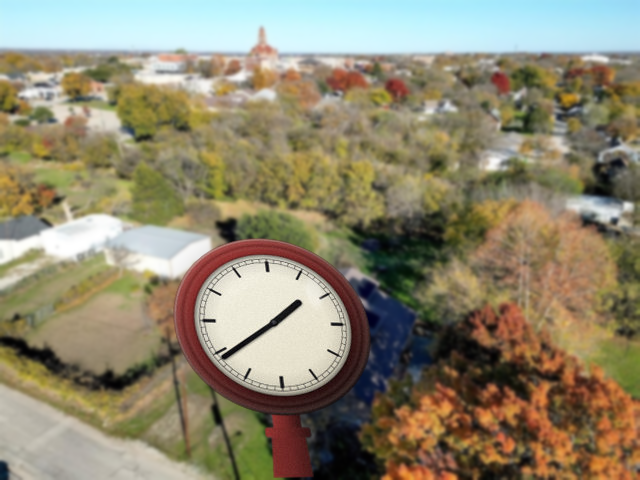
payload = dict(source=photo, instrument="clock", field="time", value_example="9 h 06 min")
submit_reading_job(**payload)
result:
1 h 39 min
